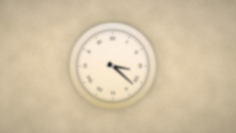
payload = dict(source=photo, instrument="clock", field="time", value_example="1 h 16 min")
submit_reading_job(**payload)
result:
3 h 22 min
